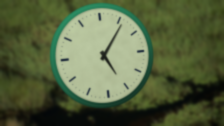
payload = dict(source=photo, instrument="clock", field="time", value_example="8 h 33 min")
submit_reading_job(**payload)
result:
5 h 06 min
